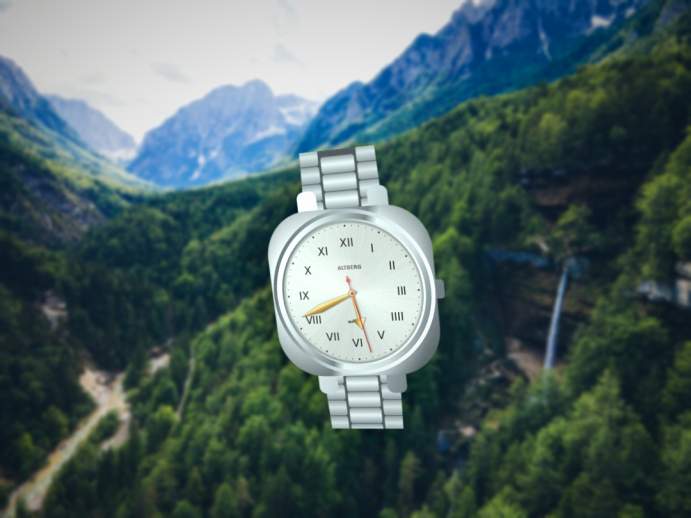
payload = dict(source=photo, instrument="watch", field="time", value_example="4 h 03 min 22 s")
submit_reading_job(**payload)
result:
5 h 41 min 28 s
